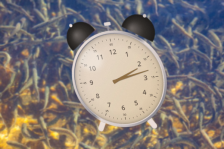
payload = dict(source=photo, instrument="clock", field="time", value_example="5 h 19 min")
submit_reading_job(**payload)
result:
2 h 13 min
